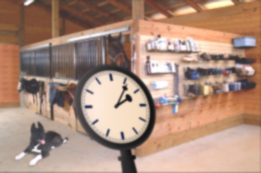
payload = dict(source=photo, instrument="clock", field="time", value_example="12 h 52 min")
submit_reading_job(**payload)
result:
2 h 06 min
